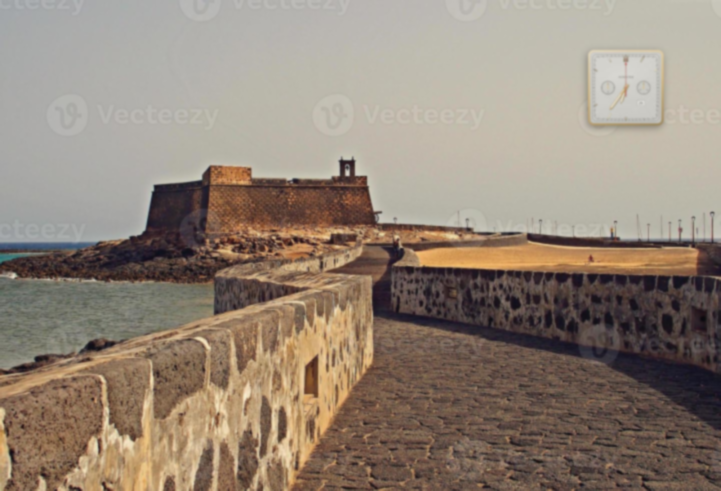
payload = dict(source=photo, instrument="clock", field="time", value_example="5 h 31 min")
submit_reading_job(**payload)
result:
6 h 36 min
